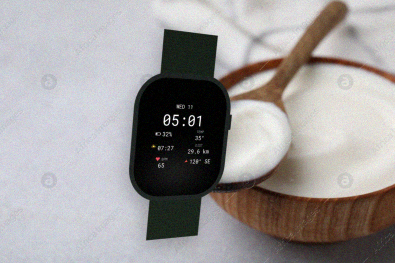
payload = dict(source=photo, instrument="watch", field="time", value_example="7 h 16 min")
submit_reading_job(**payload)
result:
5 h 01 min
